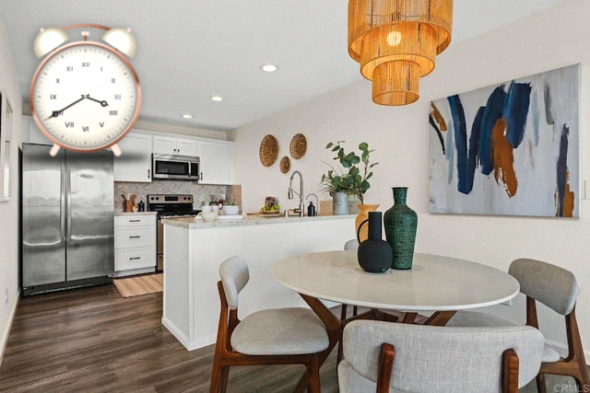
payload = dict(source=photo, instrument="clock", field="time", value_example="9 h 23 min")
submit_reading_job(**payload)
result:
3 h 40 min
